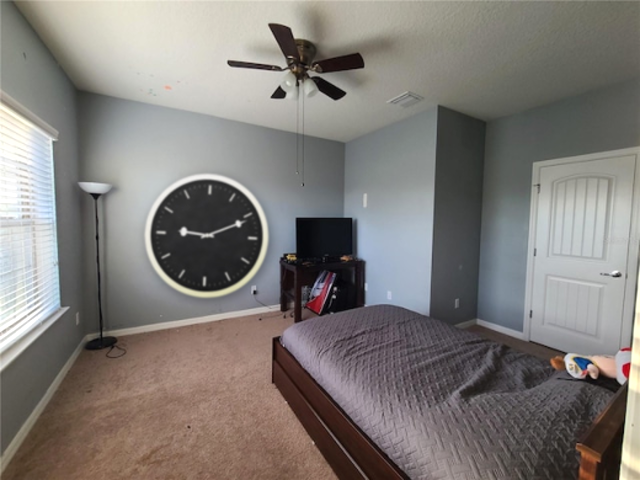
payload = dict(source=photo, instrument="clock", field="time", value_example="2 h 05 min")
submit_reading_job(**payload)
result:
9 h 11 min
